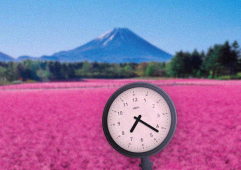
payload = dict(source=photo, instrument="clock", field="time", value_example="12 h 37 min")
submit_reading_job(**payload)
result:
7 h 22 min
